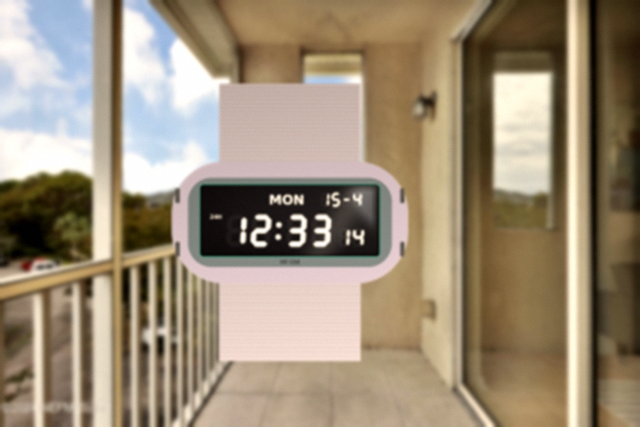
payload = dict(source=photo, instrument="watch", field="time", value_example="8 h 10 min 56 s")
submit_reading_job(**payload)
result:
12 h 33 min 14 s
